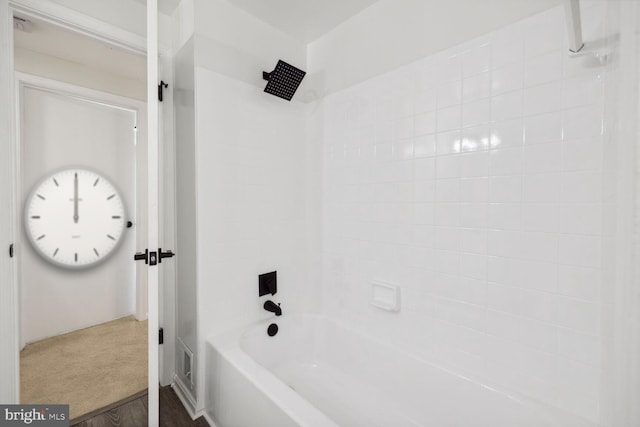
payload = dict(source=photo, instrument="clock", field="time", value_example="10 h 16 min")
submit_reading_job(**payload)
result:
12 h 00 min
